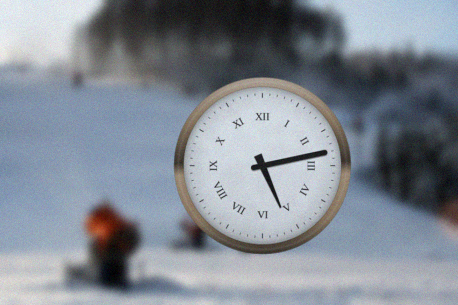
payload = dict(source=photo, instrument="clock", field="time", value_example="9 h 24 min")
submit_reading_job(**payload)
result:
5 h 13 min
